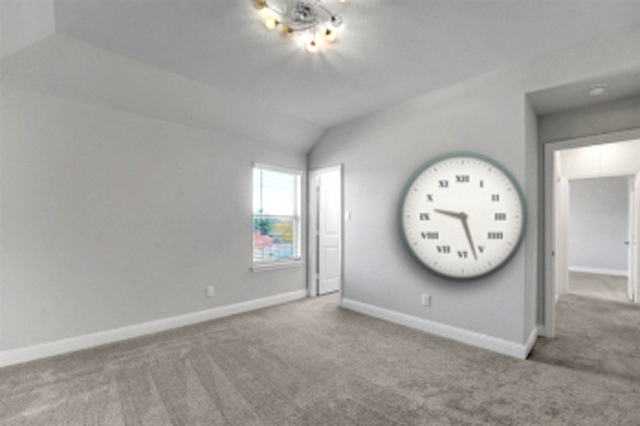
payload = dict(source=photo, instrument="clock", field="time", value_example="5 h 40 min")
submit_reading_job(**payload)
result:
9 h 27 min
